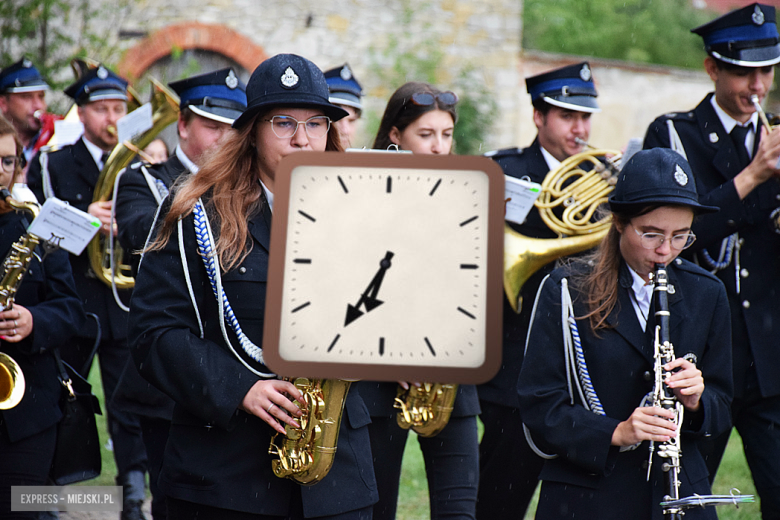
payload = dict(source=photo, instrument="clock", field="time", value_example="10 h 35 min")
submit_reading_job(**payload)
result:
6 h 35 min
